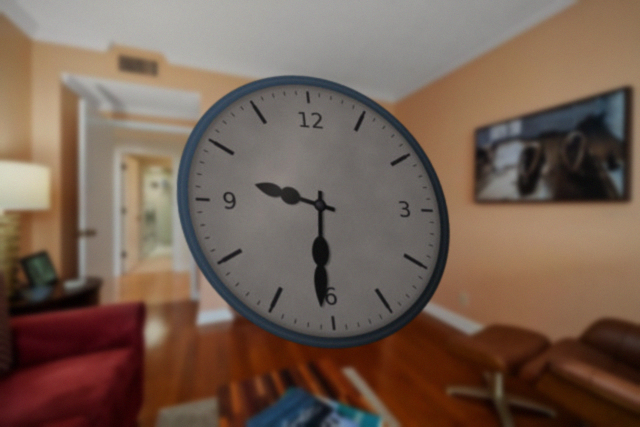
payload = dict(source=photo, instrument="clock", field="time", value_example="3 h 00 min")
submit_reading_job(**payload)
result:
9 h 31 min
